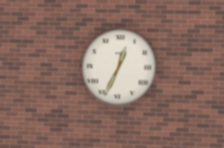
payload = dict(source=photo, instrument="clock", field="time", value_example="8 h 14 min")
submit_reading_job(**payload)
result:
12 h 34 min
